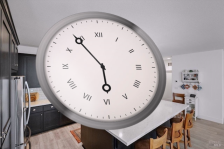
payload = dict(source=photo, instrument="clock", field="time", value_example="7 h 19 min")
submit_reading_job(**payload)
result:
5 h 54 min
